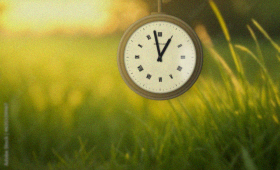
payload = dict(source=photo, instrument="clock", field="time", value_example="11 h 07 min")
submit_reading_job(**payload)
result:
12 h 58 min
